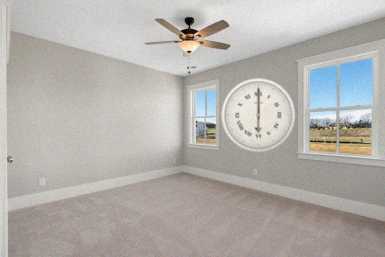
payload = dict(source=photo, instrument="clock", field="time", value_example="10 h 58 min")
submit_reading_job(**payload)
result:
6 h 00 min
